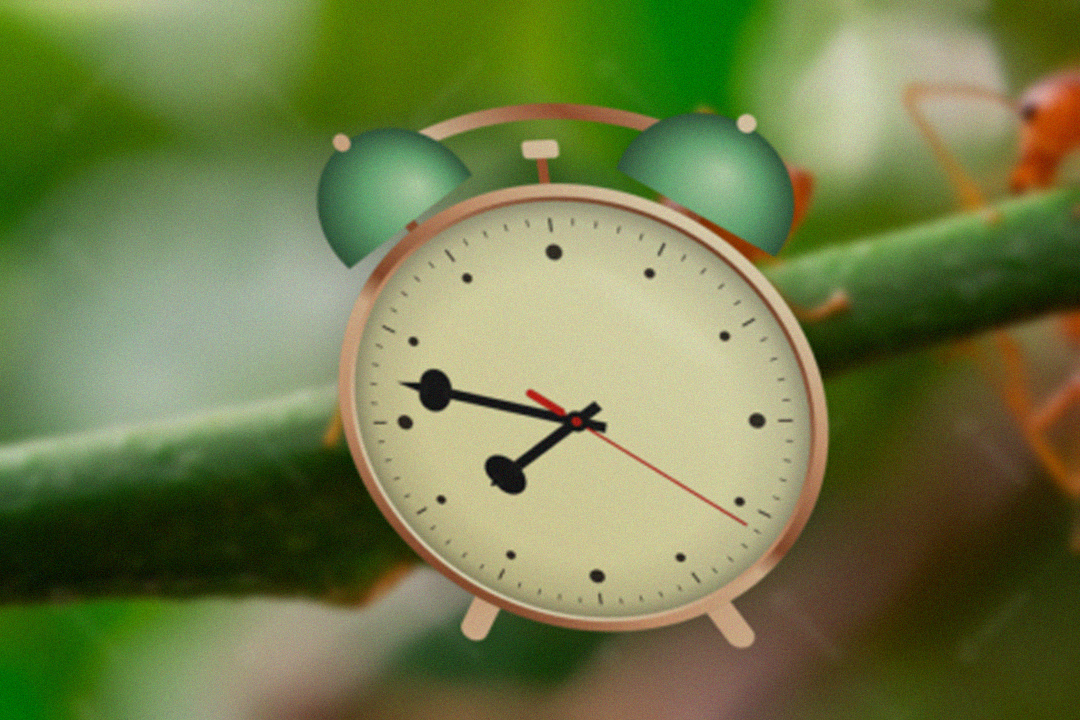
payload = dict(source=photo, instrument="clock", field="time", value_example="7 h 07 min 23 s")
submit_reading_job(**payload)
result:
7 h 47 min 21 s
